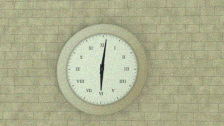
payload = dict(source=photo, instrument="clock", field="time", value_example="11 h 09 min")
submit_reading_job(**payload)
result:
6 h 01 min
